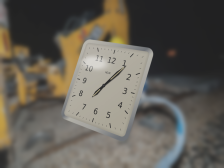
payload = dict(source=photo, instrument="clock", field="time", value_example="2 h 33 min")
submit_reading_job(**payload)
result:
7 h 06 min
